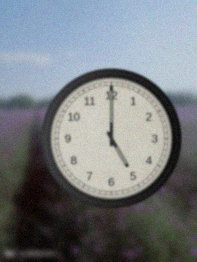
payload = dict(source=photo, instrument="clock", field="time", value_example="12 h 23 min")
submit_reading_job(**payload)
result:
5 h 00 min
